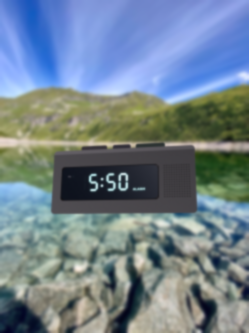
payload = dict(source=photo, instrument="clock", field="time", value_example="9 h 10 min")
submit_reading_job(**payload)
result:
5 h 50 min
